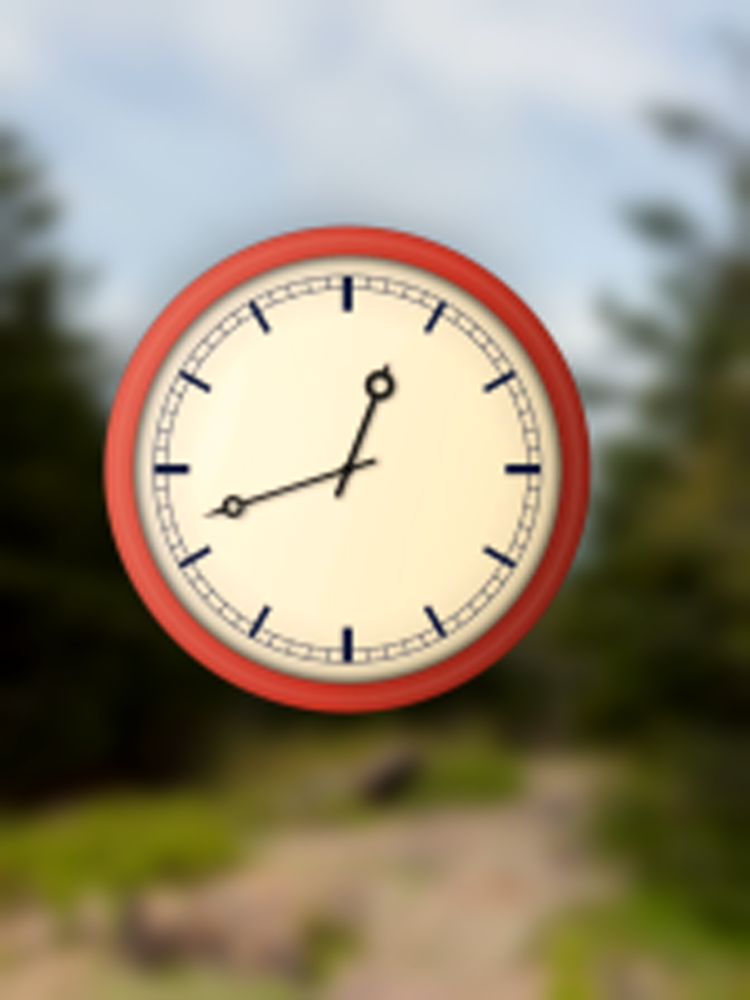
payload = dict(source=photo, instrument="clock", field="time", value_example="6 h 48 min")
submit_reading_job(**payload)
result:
12 h 42 min
